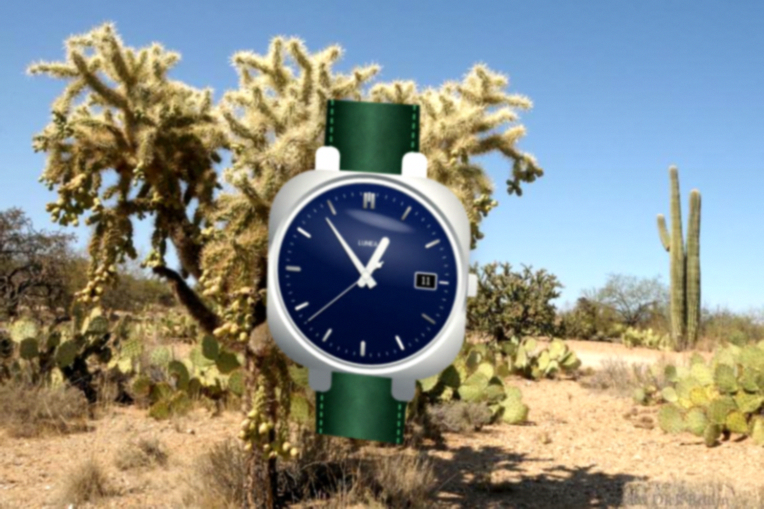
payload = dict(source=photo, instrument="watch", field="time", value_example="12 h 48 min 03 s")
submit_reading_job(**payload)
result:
12 h 53 min 38 s
